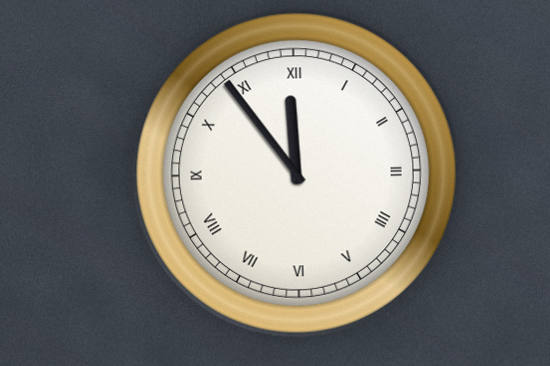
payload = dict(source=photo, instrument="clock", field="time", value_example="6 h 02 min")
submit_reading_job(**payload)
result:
11 h 54 min
